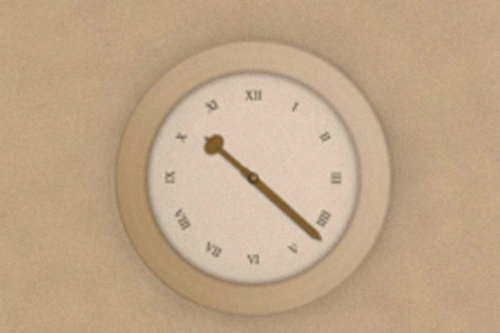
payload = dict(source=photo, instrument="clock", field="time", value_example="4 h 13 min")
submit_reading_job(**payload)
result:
10 h 22 min
